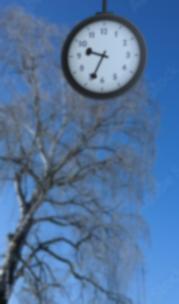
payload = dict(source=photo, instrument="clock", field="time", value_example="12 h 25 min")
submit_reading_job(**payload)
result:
9 h 34 min
